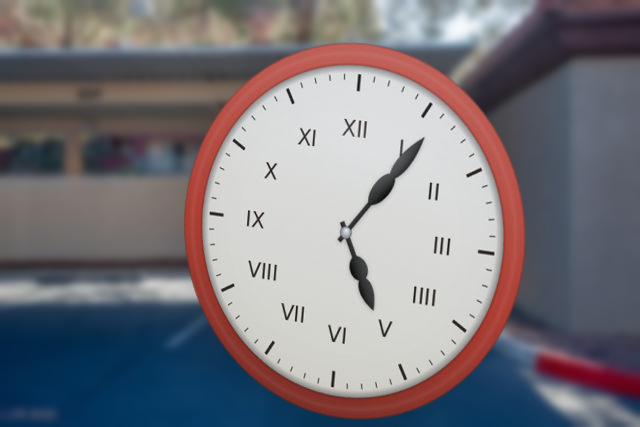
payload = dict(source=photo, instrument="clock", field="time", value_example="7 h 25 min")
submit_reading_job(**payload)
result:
5 h 06 min
